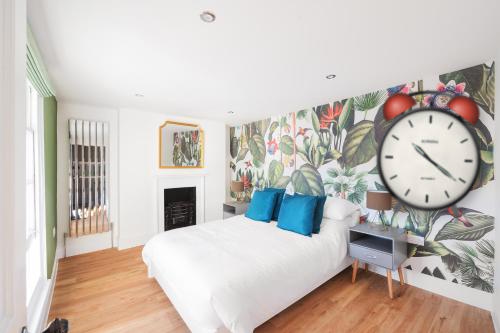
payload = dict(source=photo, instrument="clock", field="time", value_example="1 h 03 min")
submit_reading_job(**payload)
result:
10 h 21 min
